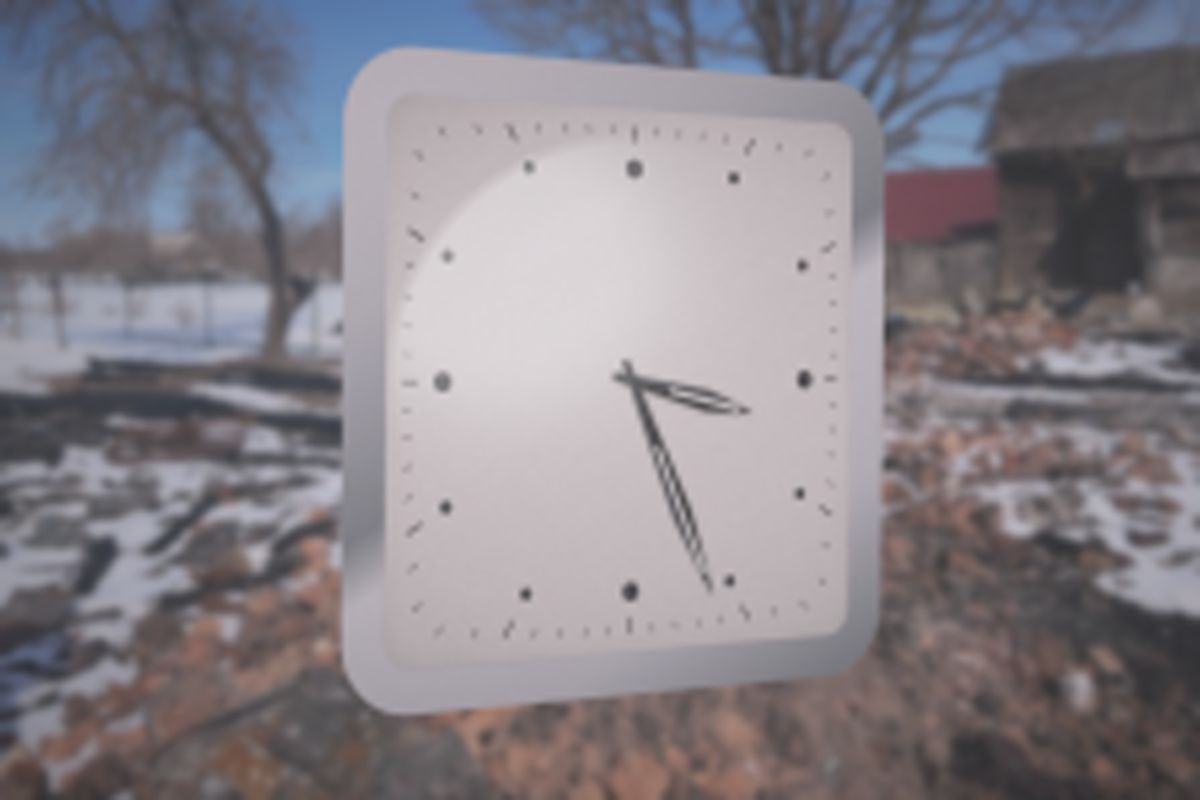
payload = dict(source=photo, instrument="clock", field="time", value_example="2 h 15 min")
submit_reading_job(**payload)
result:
3 h 26 min
